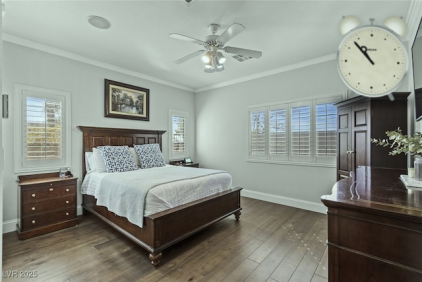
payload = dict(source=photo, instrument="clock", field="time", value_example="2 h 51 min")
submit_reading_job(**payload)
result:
10 h 53 min
